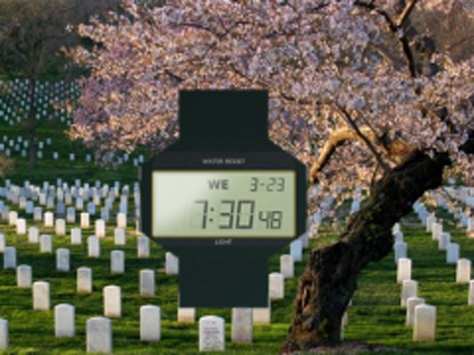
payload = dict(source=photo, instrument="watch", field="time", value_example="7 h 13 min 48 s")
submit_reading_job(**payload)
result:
7 h 30 min 48 s
